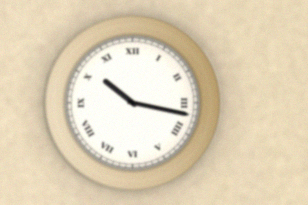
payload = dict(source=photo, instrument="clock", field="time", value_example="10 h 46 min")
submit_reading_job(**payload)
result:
10 h 17 min
